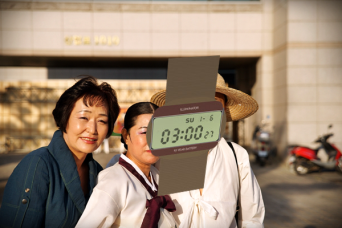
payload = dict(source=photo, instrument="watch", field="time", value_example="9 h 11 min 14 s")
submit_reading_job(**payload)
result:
3 h 00 min 27 s
